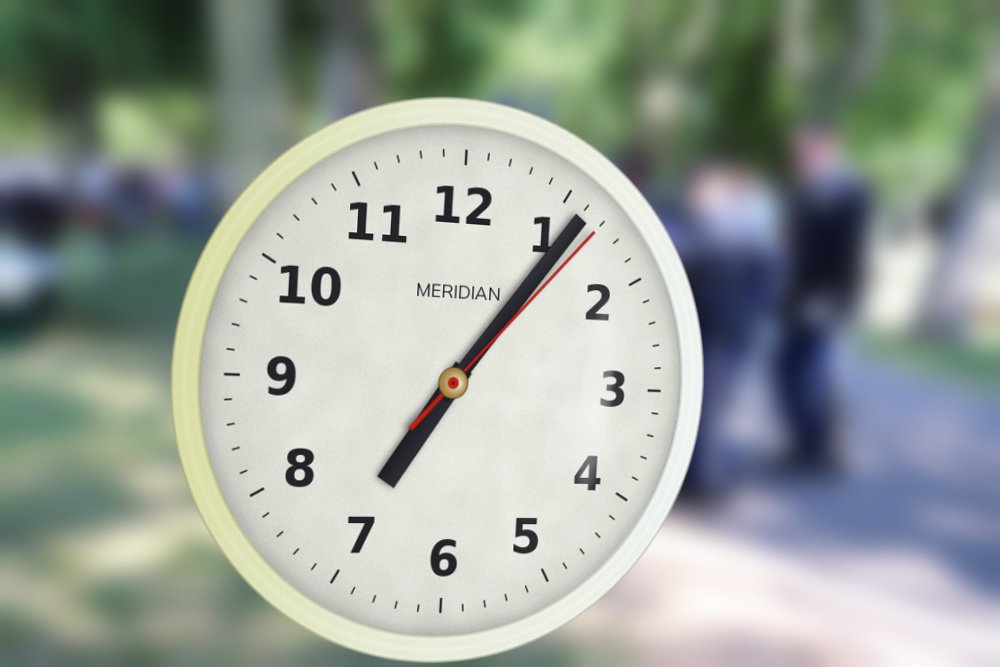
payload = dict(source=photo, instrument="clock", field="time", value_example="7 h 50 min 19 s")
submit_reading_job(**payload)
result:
7 h 06 min 07 s
